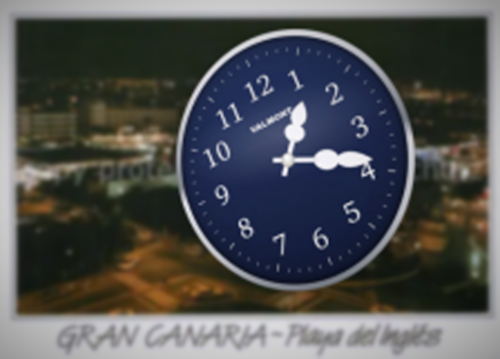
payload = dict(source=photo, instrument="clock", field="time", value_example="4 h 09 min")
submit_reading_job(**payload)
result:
1 h 19 min
